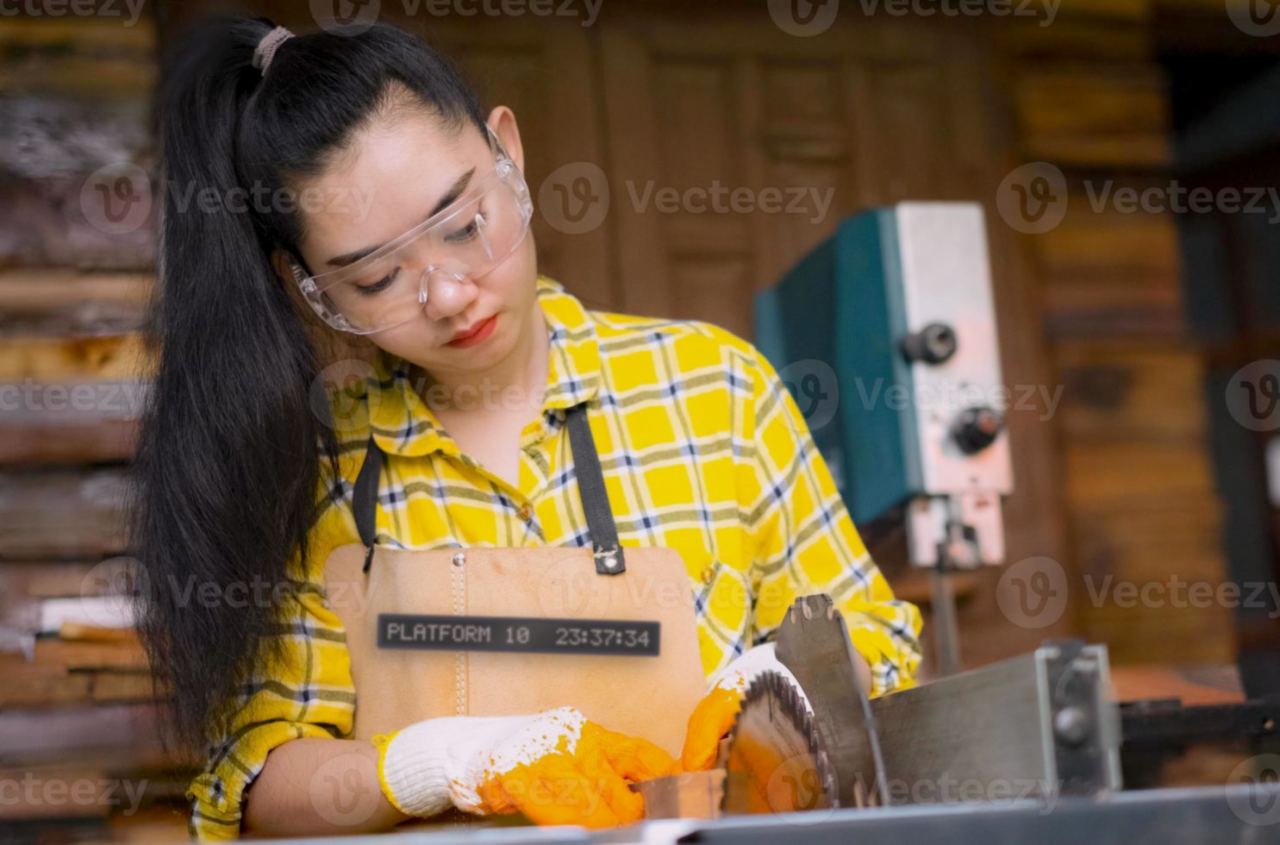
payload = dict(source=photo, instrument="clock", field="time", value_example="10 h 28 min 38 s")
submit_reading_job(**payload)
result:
23 h 37 min 34 s
